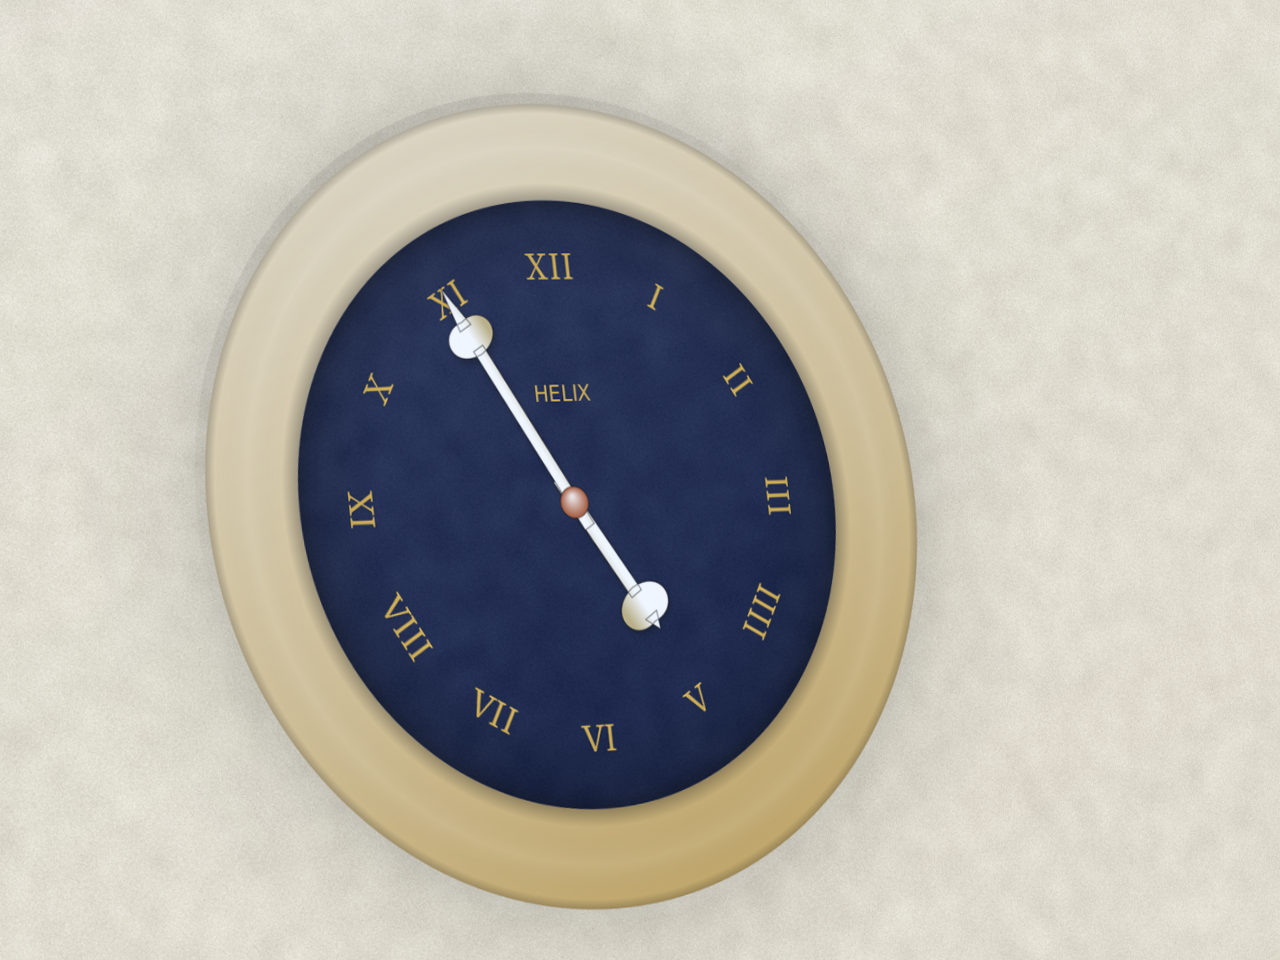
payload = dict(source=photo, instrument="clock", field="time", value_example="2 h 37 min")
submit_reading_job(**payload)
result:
4 h 55 min
